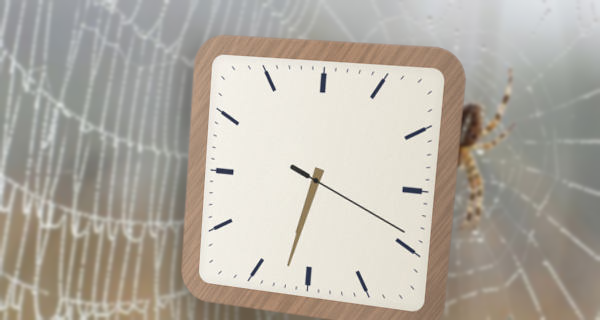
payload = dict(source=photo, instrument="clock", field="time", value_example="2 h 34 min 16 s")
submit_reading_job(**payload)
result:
6 h 32 min 19 s
